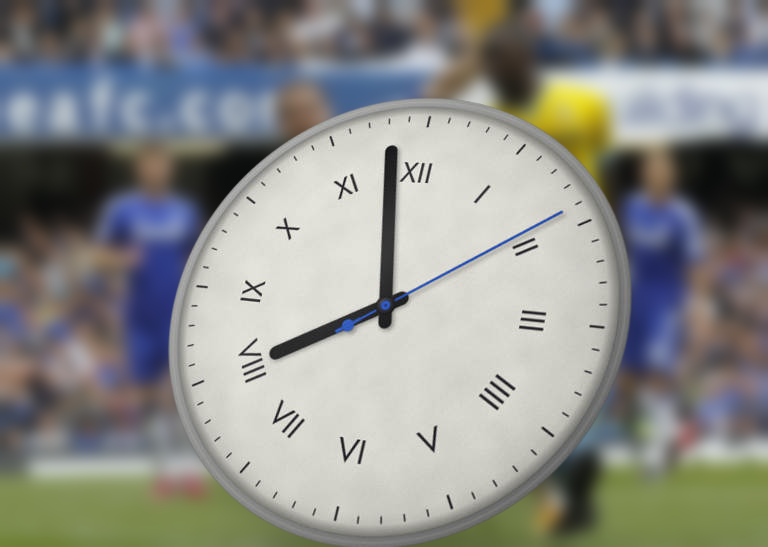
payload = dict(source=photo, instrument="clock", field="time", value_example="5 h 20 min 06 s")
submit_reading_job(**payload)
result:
7 h 58 min 09 s
